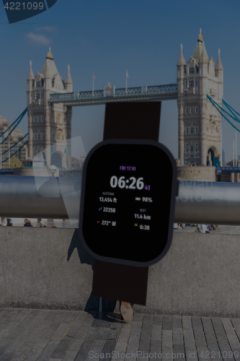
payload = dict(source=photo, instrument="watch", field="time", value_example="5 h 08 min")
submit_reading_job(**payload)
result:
6 h 26 min
